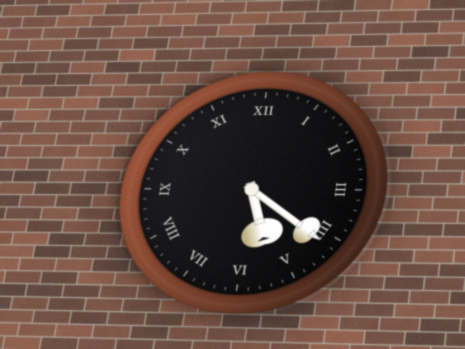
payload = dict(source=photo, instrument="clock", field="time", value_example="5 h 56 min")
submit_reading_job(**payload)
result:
5 h 21 min
